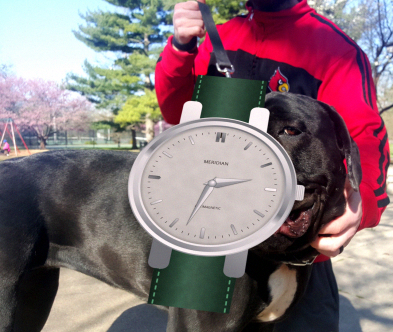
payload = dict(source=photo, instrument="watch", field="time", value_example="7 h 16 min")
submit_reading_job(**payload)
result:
2 h 33 min
